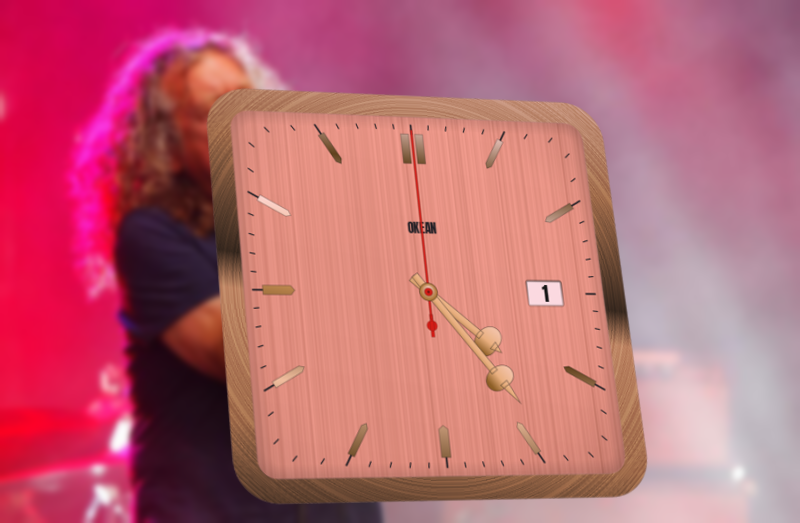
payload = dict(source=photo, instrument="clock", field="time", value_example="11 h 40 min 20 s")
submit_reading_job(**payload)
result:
4 h 24 min 00 s
